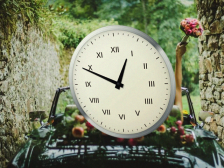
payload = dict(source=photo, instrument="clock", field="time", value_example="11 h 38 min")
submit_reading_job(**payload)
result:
12 h 49 min
